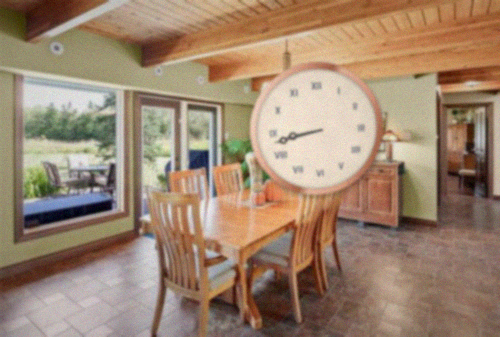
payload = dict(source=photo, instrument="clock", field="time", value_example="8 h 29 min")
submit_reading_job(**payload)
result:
8 h 43 min
